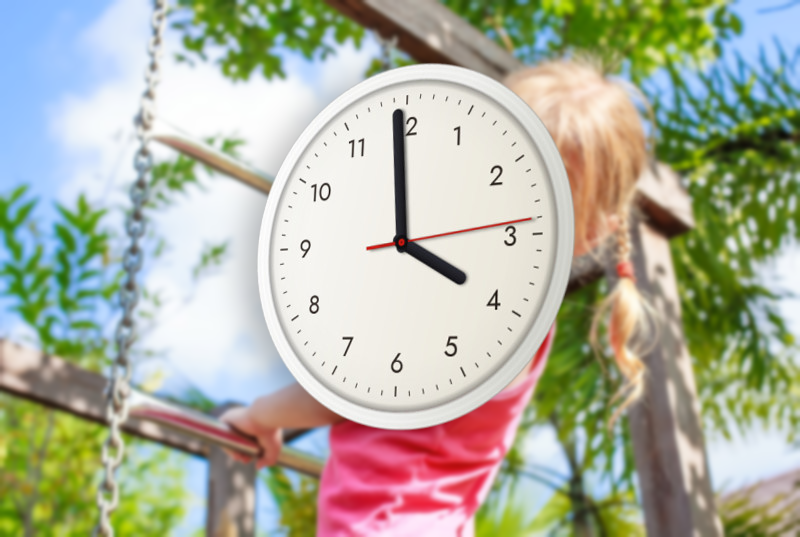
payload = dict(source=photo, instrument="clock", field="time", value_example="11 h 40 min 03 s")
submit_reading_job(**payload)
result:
3 h 59 min 14 s
